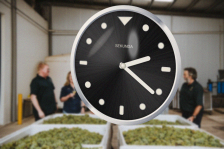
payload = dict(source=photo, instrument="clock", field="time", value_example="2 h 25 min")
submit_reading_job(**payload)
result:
2 h 21 min
